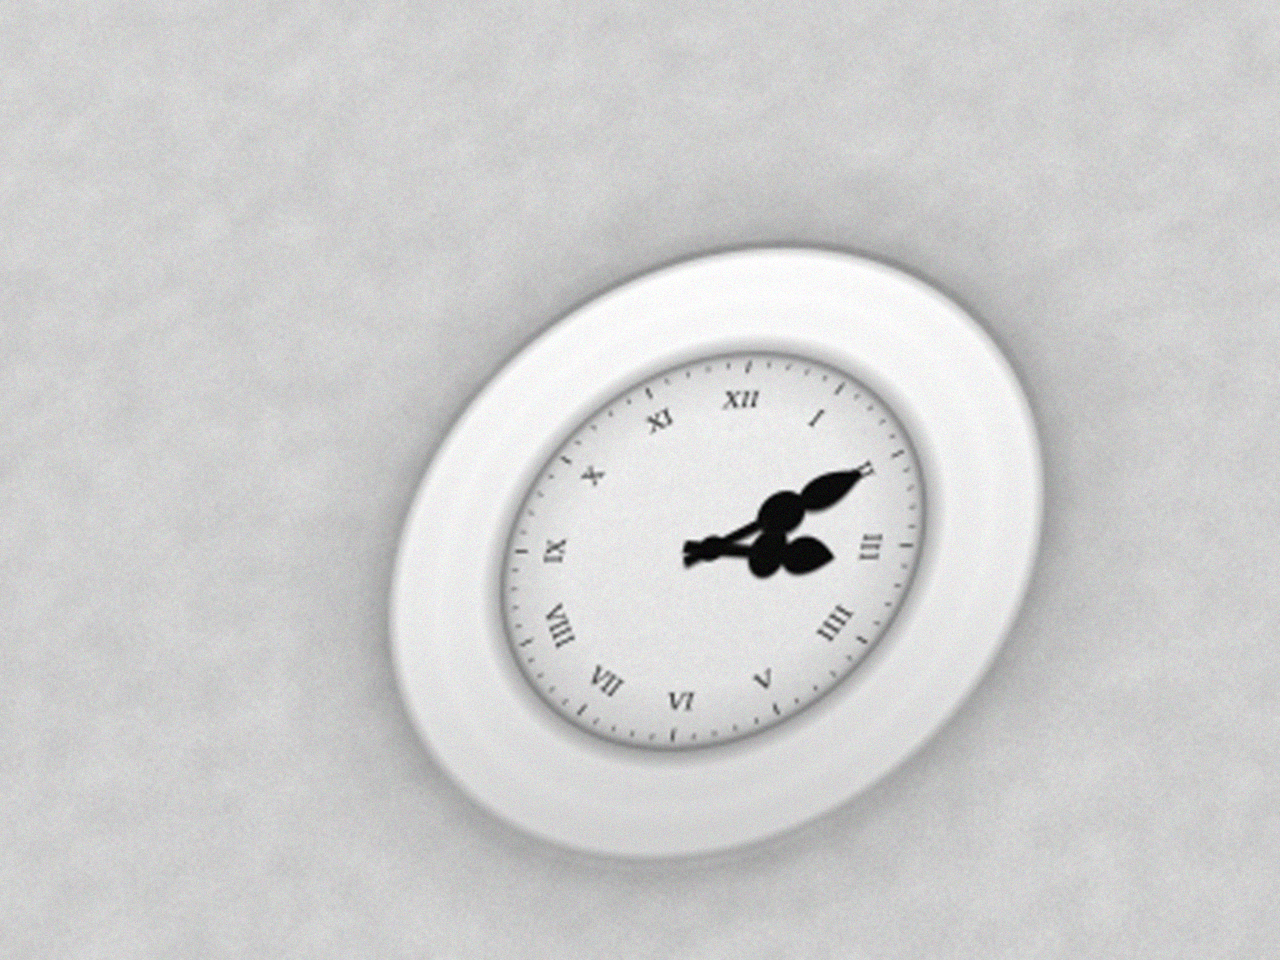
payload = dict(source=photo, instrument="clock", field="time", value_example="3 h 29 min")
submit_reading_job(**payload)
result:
3 h 10 min
